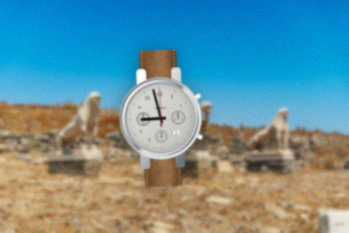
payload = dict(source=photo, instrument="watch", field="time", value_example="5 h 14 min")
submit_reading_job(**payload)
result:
8 h 58 min
